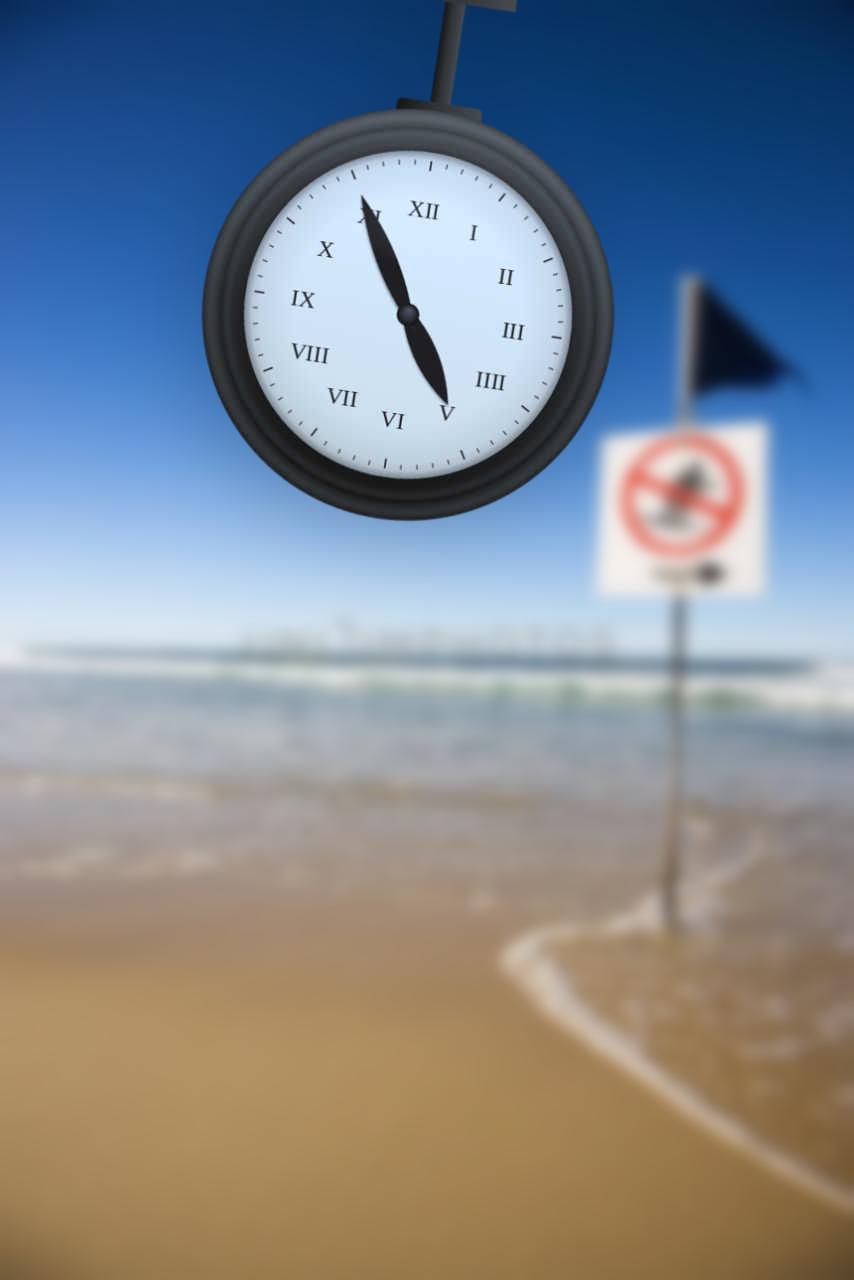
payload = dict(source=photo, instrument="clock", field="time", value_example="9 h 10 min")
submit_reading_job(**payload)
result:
4 h 55 min
